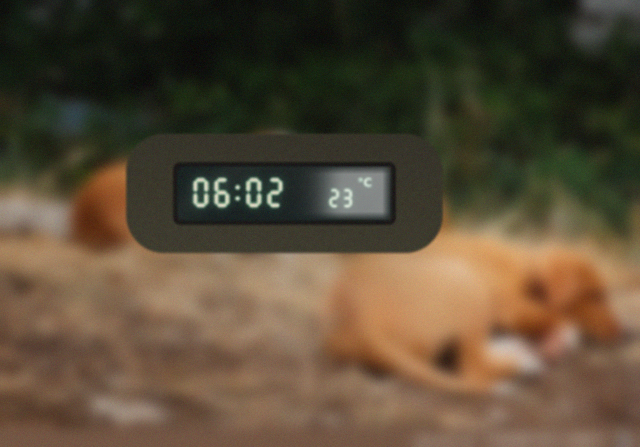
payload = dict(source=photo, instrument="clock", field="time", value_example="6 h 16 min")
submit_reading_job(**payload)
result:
6 h 02 min
